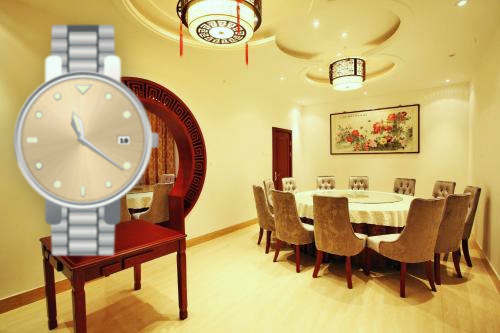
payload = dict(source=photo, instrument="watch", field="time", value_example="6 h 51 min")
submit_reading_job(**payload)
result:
11 h 21 min
